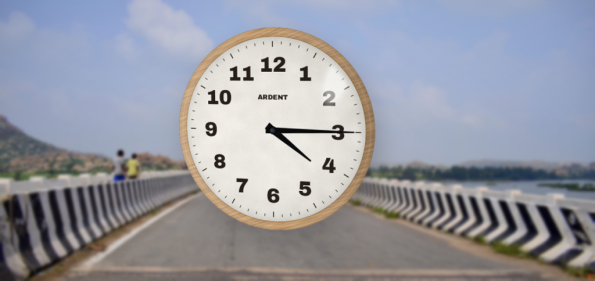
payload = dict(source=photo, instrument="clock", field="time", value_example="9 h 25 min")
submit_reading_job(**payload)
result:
4 h 15 min
